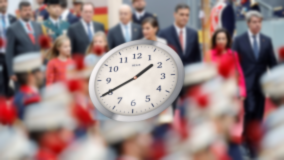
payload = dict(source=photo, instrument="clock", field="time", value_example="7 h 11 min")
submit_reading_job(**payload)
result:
1 h 40 min
